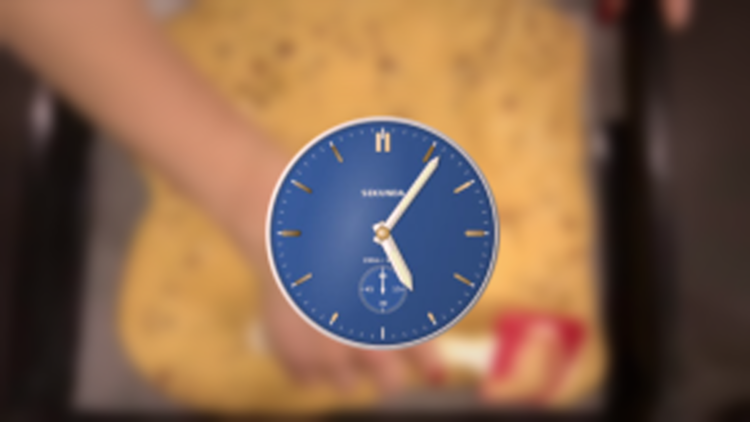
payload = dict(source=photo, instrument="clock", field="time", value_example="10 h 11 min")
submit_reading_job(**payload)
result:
5 h 06 min
